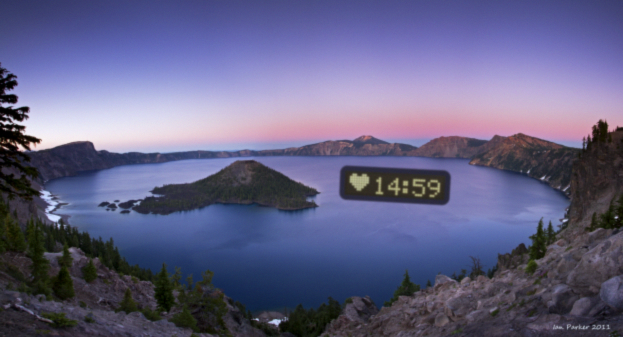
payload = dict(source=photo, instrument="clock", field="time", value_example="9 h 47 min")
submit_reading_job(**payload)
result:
14 h 59 min
